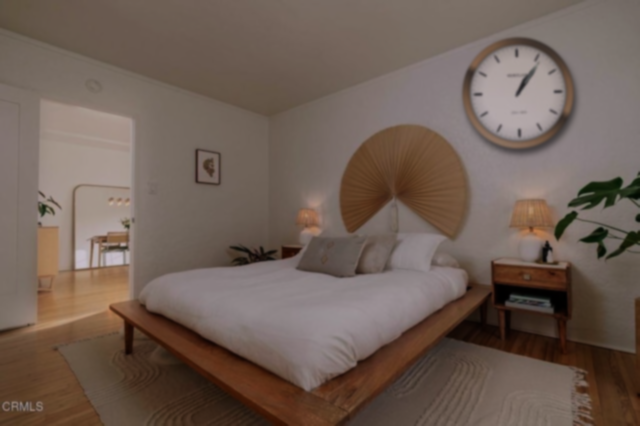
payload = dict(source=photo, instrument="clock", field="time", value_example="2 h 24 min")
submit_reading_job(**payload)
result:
1 h 06 min
